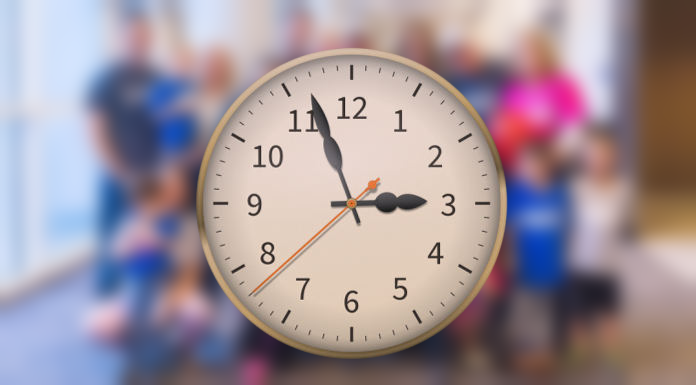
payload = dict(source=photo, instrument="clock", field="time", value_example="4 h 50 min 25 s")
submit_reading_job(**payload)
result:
2 h 56 min 38 s
